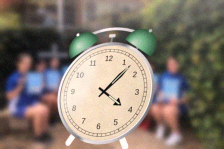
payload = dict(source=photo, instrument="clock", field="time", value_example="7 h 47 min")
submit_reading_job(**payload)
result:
4 h 07 min
